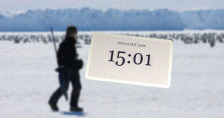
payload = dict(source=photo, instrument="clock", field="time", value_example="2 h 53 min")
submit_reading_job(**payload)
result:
15 h 01 min
